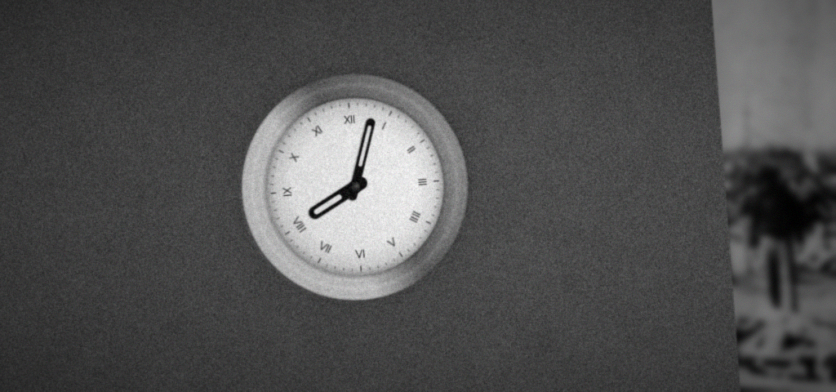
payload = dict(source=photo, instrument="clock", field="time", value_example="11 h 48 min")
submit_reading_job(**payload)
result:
8 h 03 min
